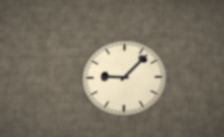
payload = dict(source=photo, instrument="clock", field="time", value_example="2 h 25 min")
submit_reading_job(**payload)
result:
9 h 07 min
